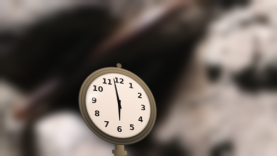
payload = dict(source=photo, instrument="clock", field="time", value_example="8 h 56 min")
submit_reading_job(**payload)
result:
5 h 58 min
